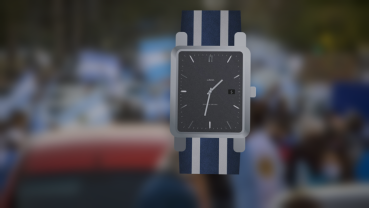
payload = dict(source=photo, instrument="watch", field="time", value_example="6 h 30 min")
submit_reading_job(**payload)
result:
1 h 32 min
